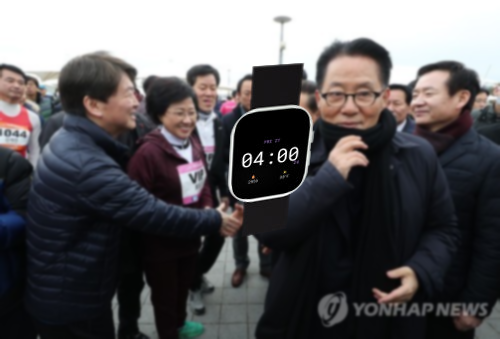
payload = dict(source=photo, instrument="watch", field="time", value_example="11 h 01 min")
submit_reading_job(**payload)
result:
4 h 00 min
